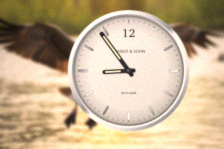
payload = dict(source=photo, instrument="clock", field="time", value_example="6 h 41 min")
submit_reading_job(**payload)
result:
8 h 54 min
